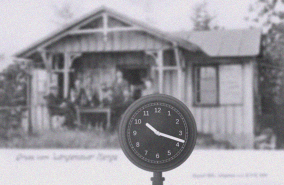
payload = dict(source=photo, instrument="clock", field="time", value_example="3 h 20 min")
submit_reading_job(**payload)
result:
10 h 18 min
